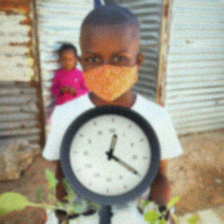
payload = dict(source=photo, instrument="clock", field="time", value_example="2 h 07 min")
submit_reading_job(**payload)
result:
12 h 20 min
